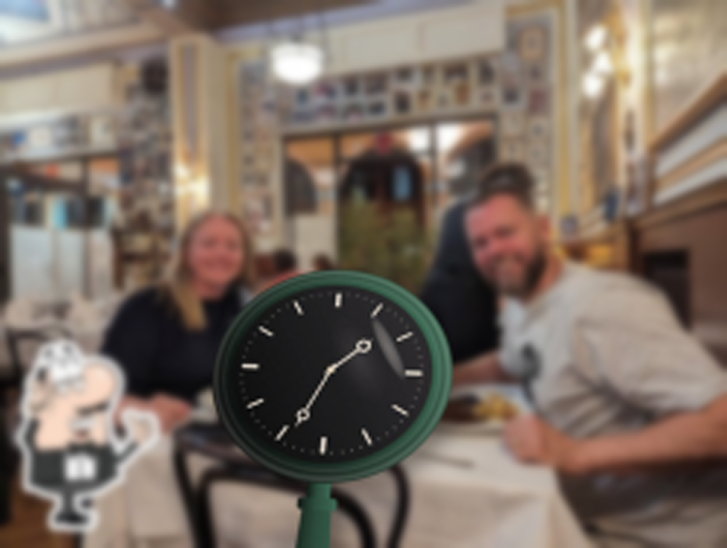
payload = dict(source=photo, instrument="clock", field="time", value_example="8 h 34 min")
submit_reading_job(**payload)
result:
1 h 34 min
